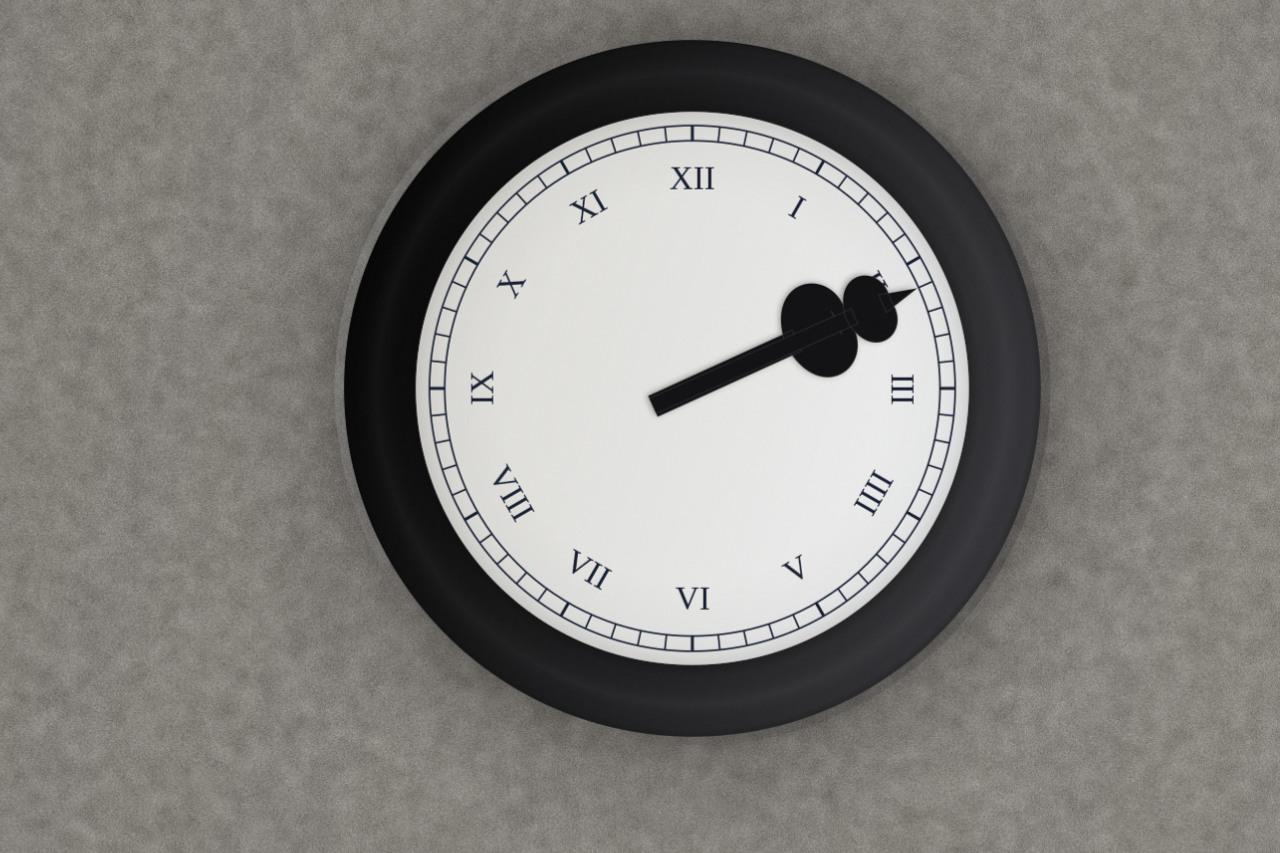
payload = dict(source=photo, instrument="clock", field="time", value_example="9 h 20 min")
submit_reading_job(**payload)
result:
2 h 11 min
